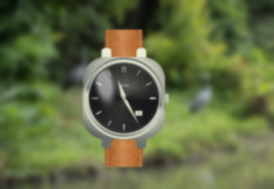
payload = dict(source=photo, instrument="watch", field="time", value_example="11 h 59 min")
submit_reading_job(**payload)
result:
11 h 25 min
